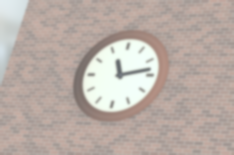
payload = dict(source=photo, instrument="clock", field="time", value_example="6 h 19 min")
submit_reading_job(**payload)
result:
11 h 13 min
